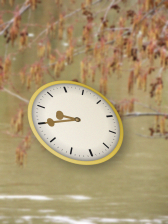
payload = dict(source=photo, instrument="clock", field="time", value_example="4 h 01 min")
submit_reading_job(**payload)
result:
9 h 45 min
